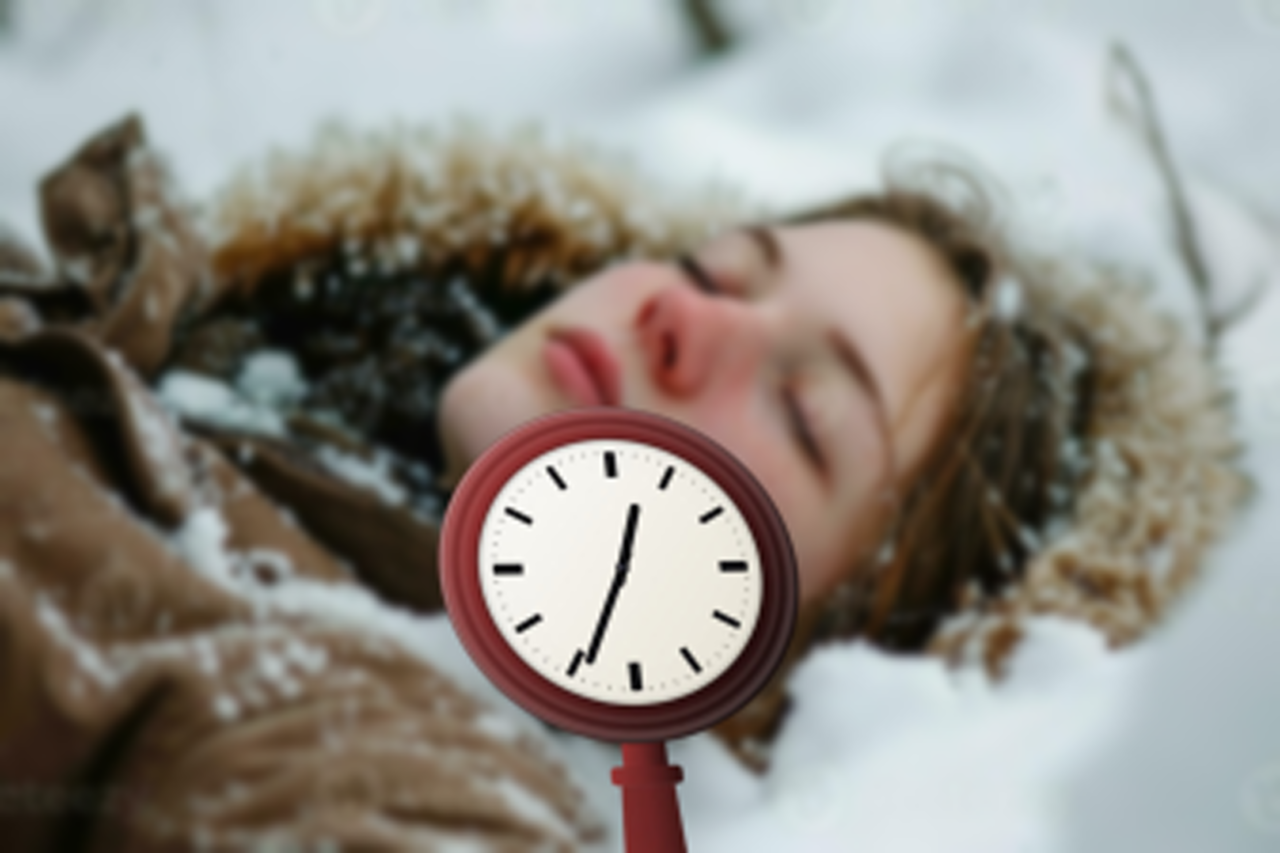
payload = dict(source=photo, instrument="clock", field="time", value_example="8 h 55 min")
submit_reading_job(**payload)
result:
12 h 34 min
